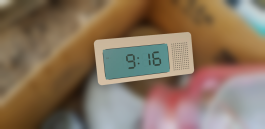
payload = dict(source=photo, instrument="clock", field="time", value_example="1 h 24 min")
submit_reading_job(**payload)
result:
9 h 16 min
